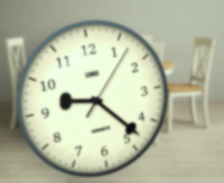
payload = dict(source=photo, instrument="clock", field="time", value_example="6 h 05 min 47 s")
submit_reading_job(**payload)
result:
9 h 23 min 07 s
